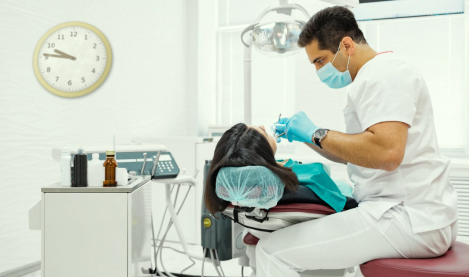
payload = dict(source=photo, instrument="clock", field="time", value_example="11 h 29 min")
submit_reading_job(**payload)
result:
9 h 46 min
